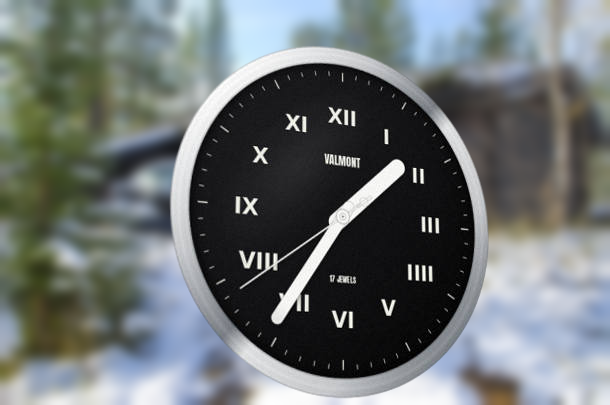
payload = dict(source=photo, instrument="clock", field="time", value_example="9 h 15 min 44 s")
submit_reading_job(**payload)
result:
1 h 35 min 39 s
